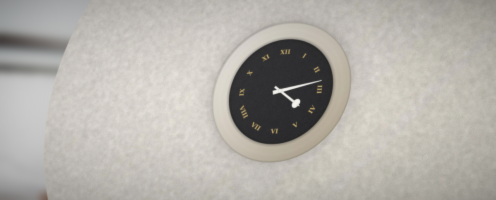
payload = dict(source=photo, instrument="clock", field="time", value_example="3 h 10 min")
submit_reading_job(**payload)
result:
4 h 13 min
